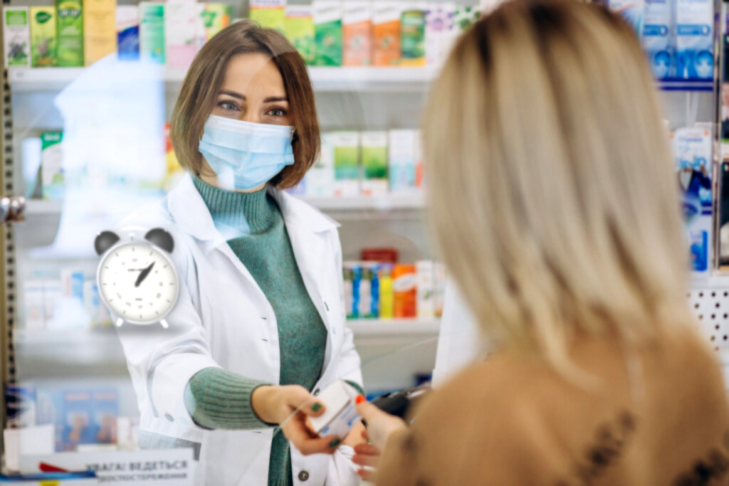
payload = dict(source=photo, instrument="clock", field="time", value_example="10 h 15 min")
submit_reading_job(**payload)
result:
1 h 07 min
